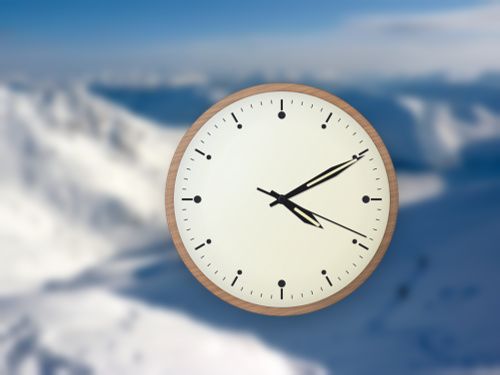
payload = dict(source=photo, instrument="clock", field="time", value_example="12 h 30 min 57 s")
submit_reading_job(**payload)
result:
4 h 10 min 19 s
